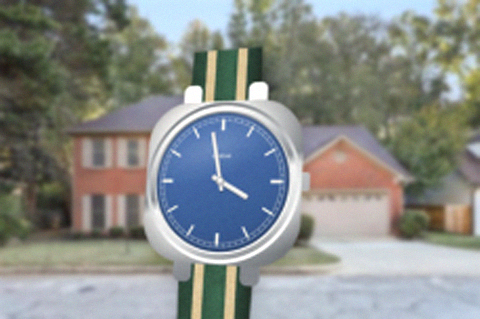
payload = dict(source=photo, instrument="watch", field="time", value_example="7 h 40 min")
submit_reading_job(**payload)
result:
3 h 58 min
